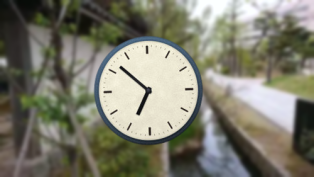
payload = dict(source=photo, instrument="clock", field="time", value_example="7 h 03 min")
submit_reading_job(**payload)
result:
6 h 52 min
